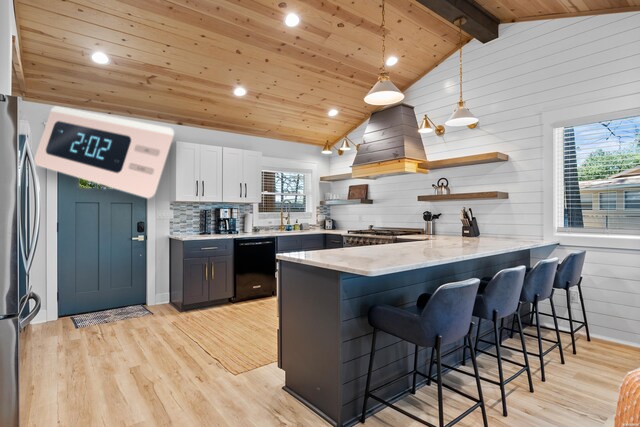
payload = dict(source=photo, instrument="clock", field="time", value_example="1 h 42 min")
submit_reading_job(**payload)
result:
2 h 02 min
